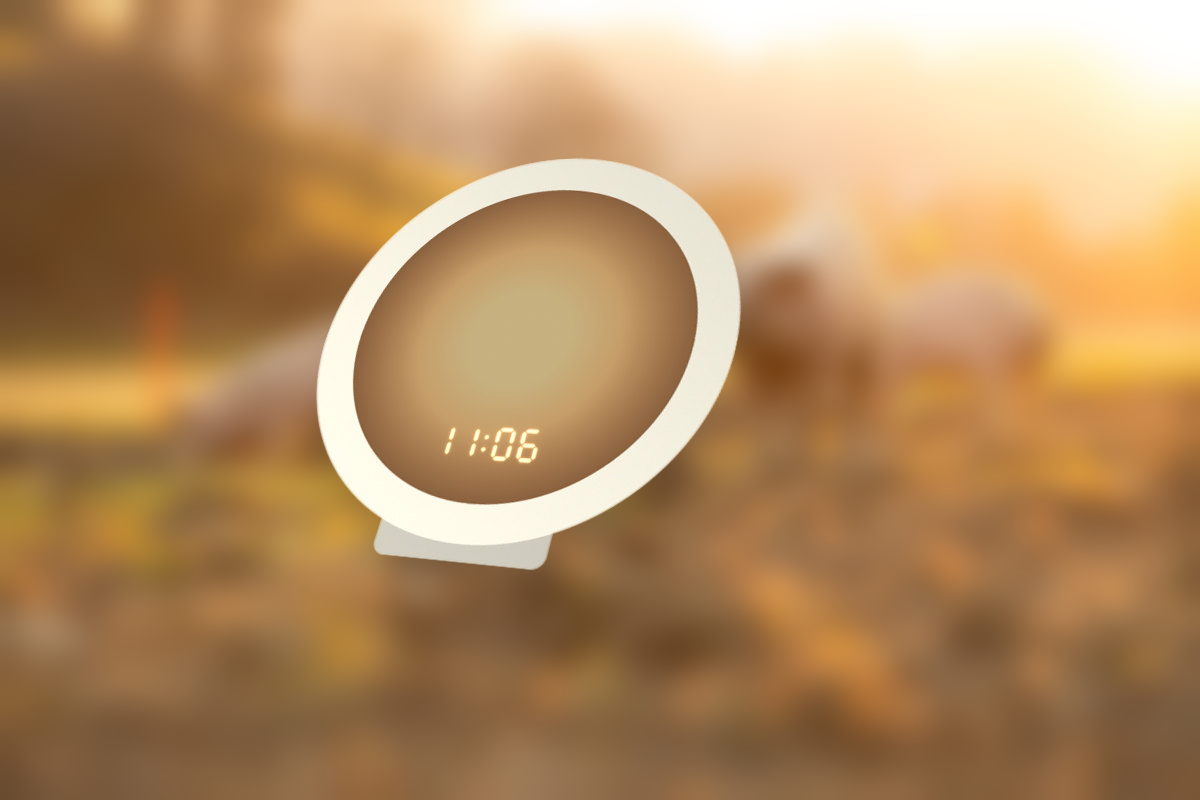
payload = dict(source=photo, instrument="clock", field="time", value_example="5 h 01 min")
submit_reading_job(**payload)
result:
11 h 06 min
